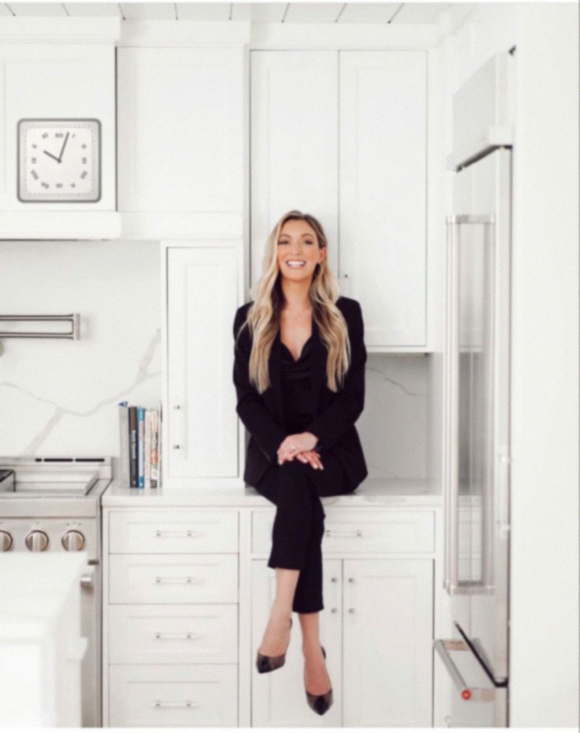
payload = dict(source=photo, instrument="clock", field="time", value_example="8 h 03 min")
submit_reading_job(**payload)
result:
10 h 03 min
